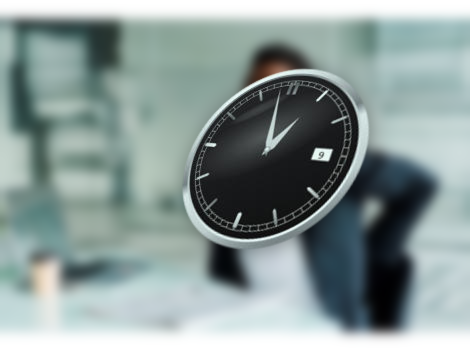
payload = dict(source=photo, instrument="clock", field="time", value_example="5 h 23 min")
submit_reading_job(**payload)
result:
12 h 58 min
